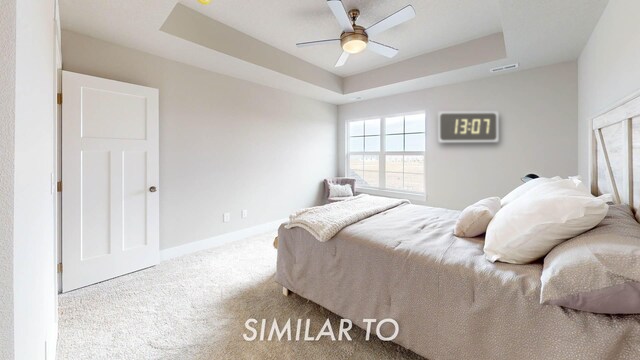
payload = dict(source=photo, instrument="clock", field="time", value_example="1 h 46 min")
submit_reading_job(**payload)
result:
13 h 07 min
